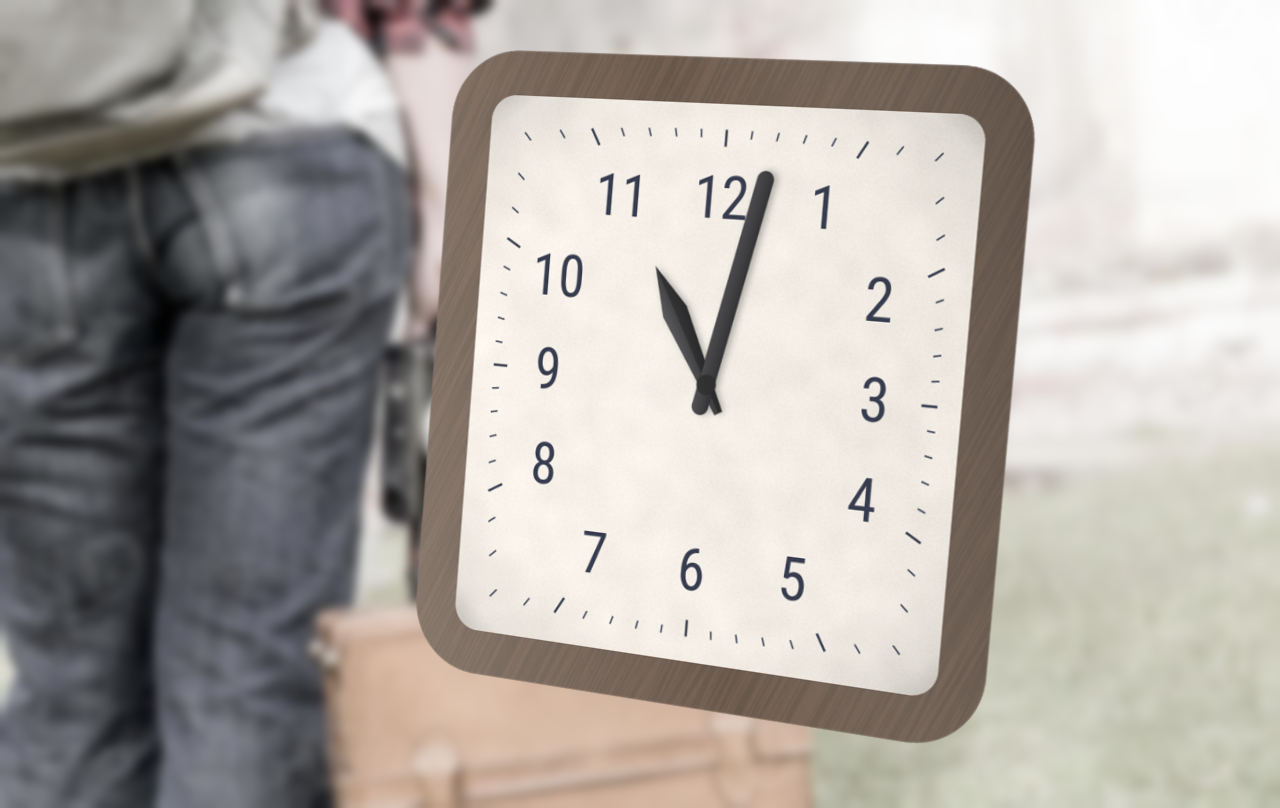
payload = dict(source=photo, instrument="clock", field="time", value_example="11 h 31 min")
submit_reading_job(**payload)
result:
11 h 02 min
